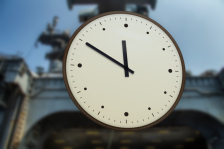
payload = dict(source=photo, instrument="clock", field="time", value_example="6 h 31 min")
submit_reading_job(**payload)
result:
11 h 50 min
